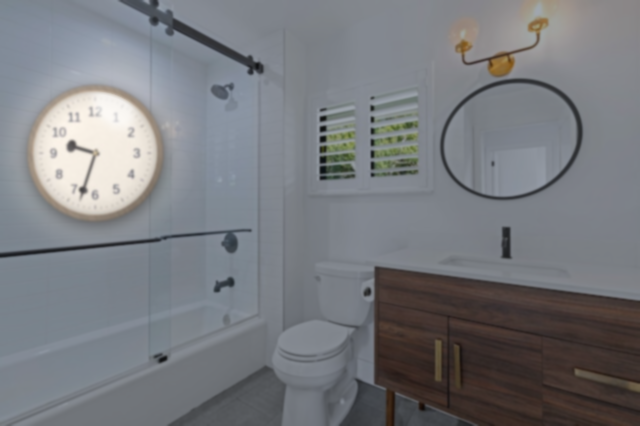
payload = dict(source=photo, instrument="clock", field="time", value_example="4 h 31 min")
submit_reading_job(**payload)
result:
9 h 33 min
